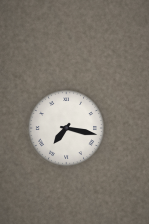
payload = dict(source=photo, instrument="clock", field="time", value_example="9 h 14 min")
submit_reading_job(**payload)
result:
7 h 17 min
